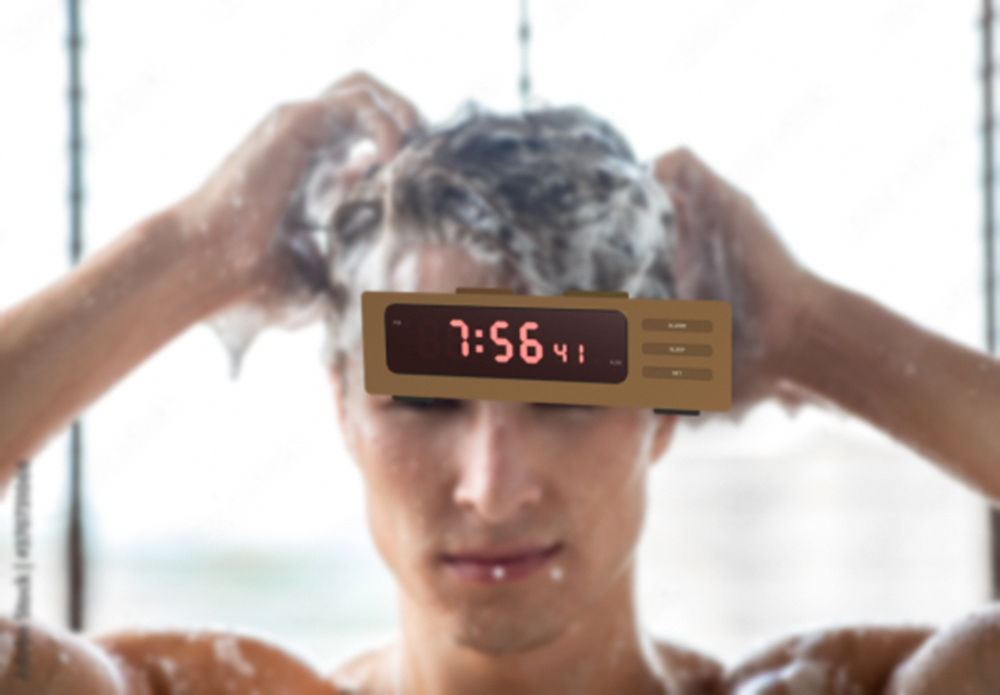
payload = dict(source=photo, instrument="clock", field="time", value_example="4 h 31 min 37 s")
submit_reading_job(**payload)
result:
7 h 56 min 41 s
